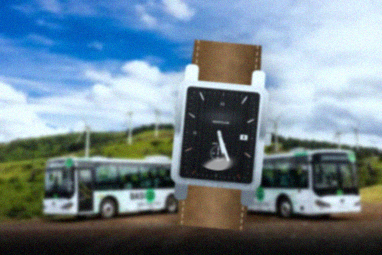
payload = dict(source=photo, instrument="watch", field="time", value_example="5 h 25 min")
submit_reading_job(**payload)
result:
5 h 26 min
